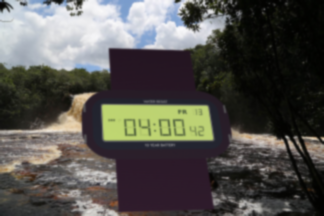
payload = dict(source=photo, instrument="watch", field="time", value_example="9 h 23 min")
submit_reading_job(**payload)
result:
4 h 00 min
